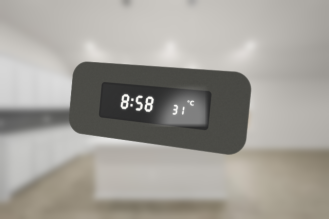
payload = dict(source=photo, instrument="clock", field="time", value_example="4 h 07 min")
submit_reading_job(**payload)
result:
8 h 58 min
